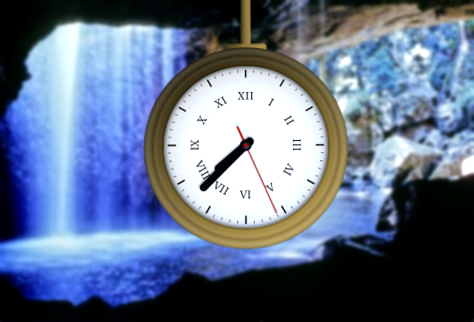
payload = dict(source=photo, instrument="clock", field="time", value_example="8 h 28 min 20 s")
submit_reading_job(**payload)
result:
7 h 37 min 26 s
